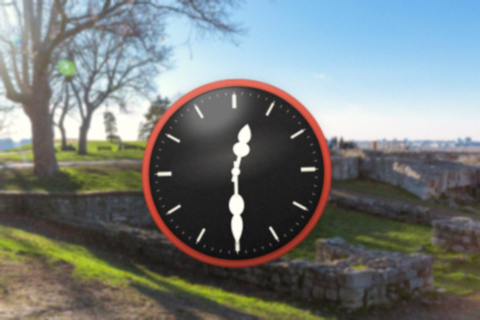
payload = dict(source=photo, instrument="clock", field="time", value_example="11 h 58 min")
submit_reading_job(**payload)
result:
12 h 30 min
